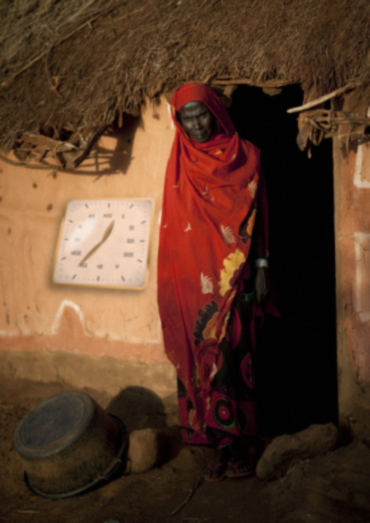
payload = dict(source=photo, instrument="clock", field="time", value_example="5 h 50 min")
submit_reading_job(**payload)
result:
12 h 36 min
